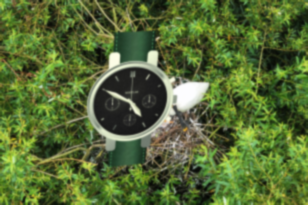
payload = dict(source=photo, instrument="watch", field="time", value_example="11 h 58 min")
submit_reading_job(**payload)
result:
4 h 50 min
